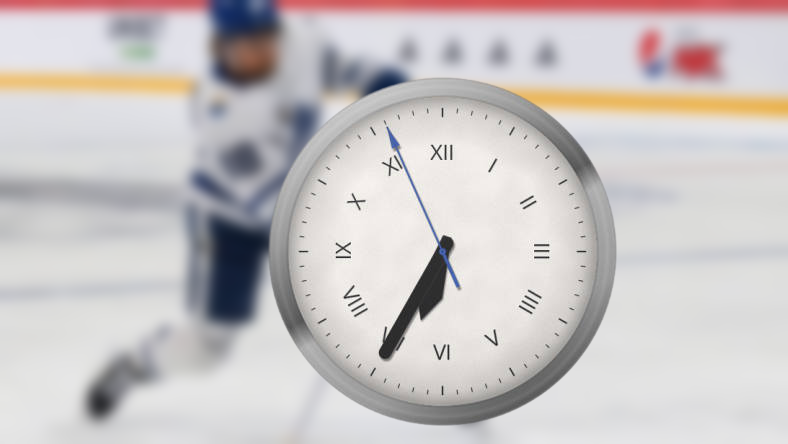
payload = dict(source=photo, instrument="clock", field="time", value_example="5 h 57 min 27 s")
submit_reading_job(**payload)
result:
6 h 34 min 56 s
